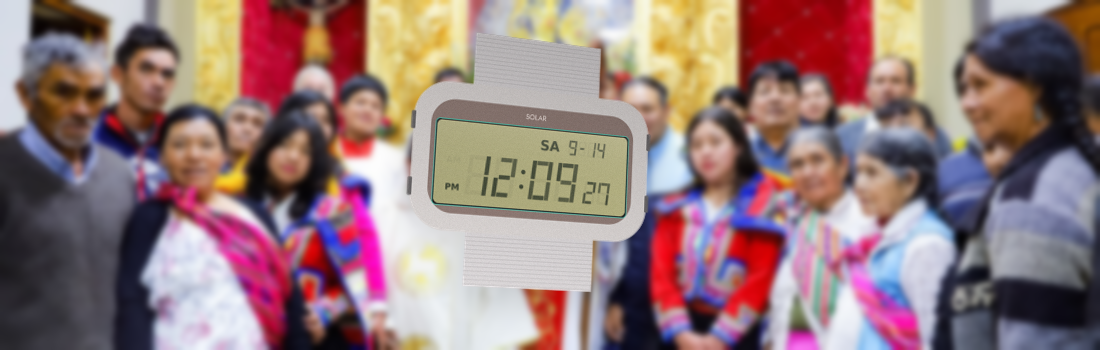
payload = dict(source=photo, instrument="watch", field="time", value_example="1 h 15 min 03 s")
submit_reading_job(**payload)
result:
12 h 09 min 27 s
